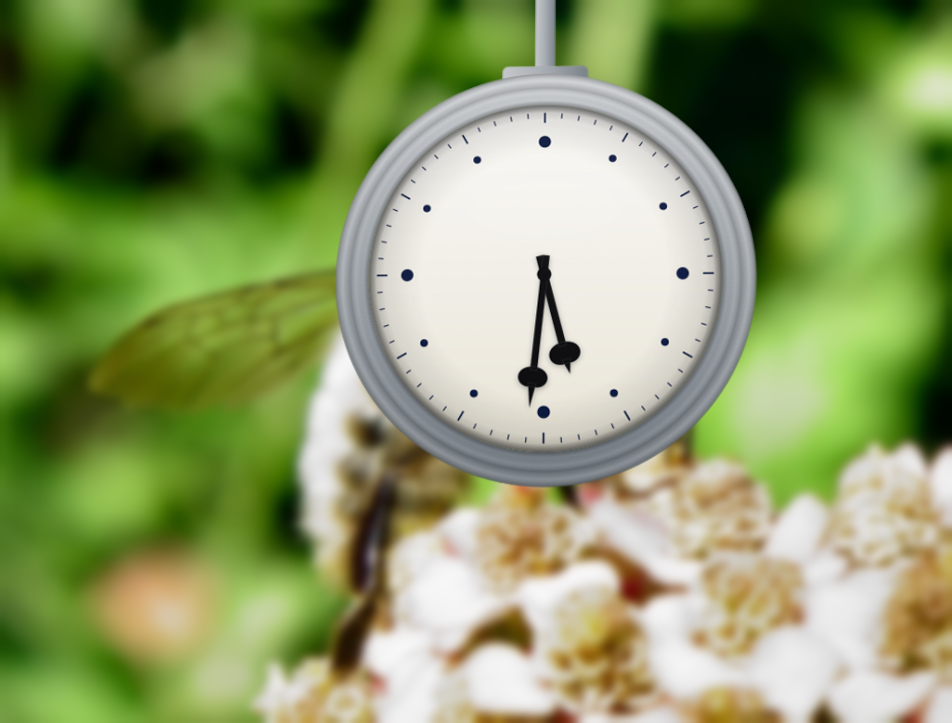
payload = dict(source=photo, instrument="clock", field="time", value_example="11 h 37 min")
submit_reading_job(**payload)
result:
5 h 31 min
